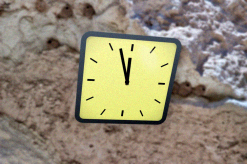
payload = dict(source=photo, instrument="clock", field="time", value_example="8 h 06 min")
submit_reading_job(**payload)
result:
11 h 57 min
